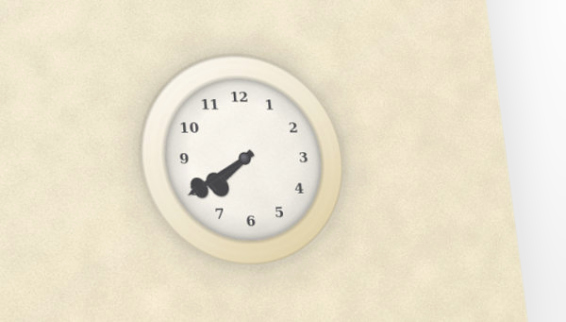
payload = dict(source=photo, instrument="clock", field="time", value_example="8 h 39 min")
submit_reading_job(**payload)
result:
7 h 40 min
